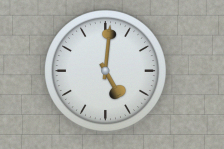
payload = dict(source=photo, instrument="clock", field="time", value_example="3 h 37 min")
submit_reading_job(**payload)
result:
5 h 01 min
